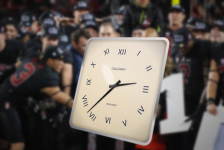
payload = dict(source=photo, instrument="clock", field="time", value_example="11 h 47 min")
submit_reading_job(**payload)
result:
2 h 37 min
